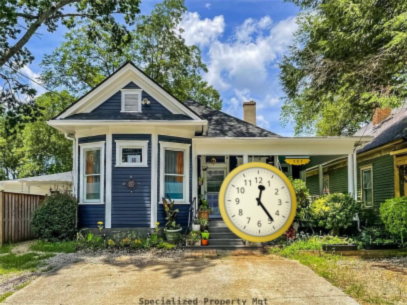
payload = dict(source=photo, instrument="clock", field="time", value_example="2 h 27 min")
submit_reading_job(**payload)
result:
12 h 24 min
